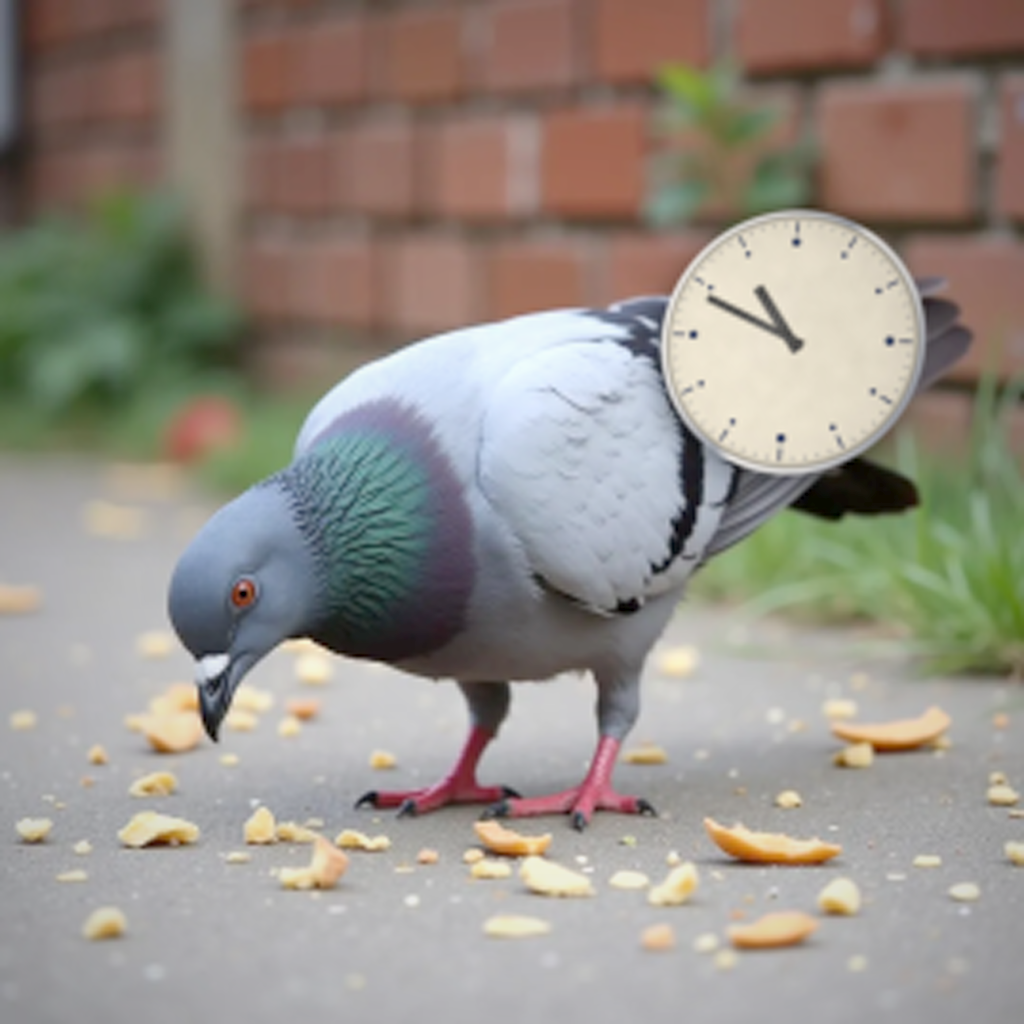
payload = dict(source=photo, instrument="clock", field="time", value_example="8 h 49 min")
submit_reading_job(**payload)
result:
10 h 49 min
